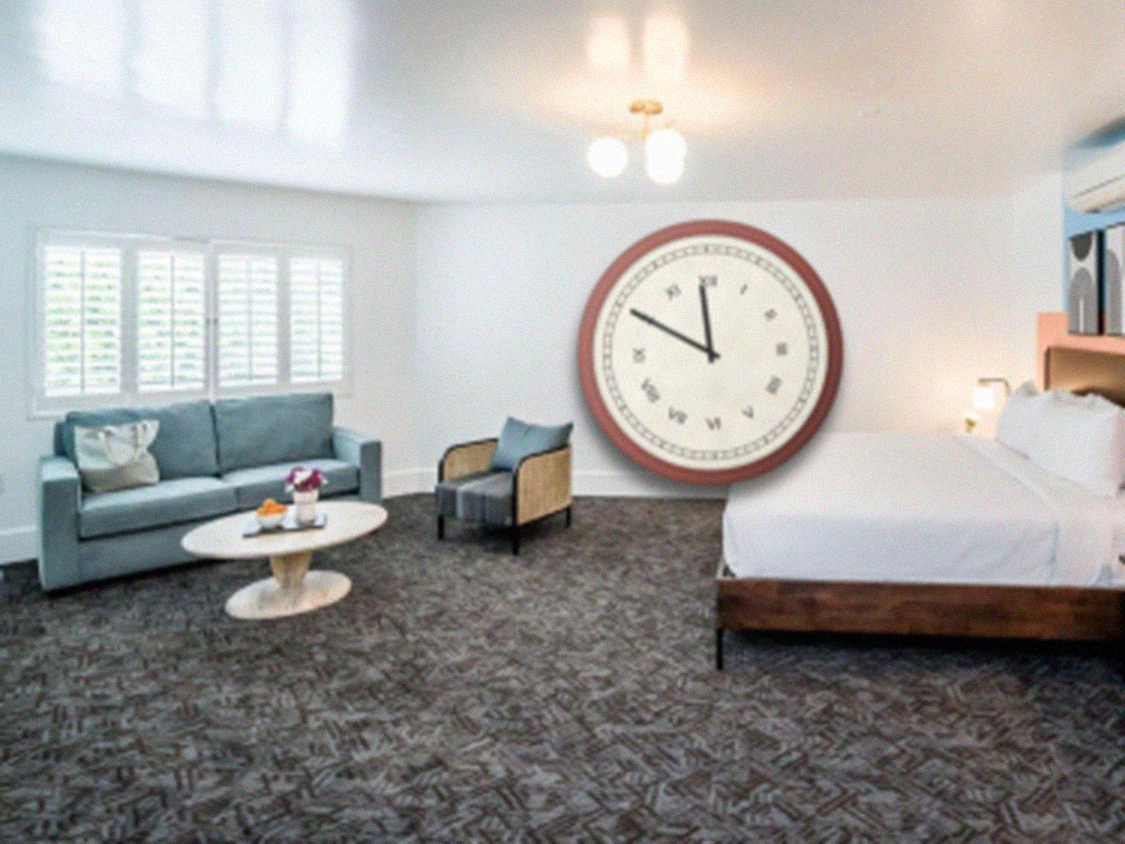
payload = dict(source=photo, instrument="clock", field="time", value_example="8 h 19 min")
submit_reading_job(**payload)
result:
11 h 50 min
